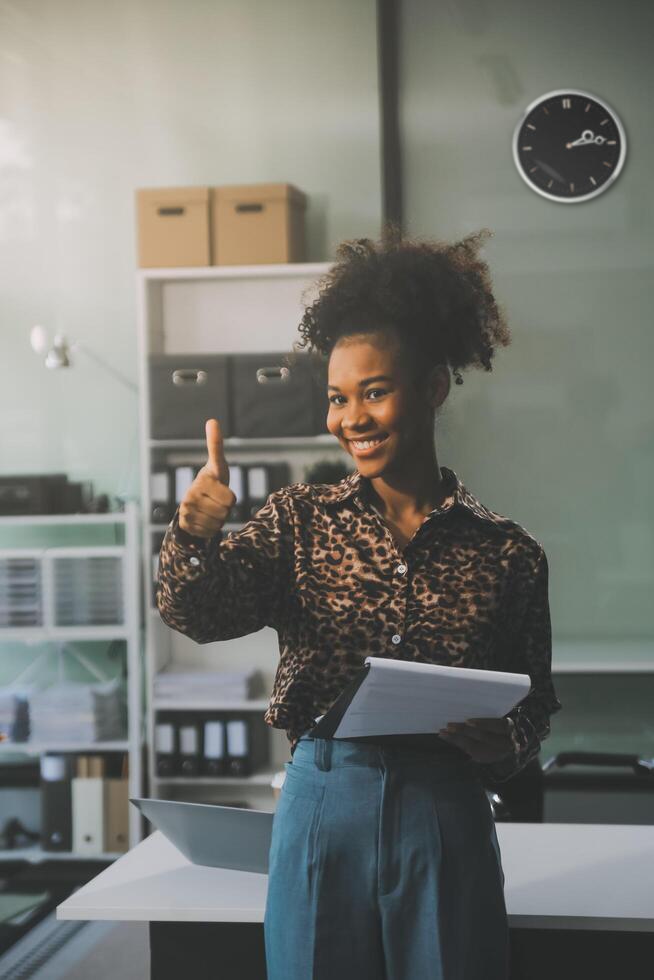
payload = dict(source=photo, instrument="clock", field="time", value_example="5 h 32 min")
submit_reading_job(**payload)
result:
2 h 14 min
